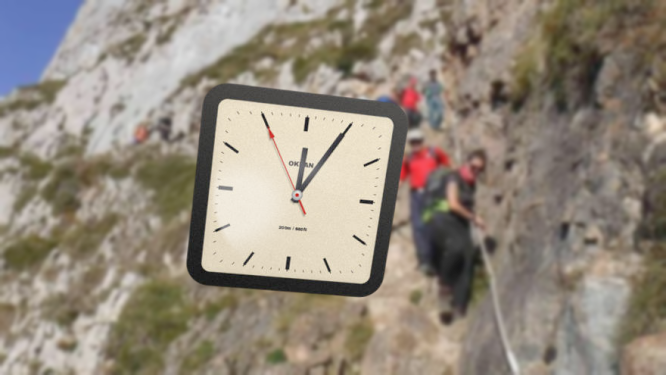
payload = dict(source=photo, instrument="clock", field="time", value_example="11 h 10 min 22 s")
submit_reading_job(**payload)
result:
12 h 04 min 55 s
